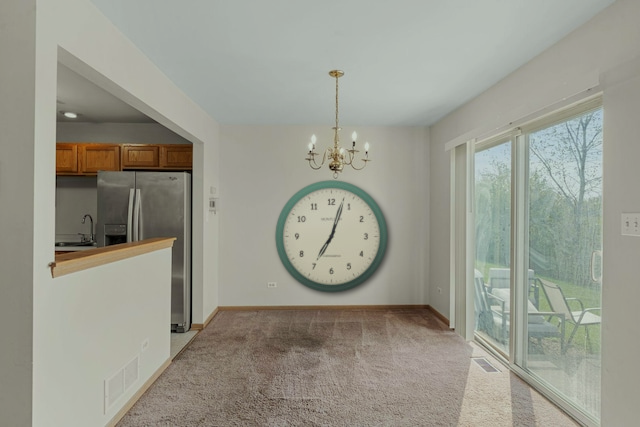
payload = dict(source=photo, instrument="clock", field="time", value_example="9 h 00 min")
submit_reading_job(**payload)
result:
7 h 03 min
